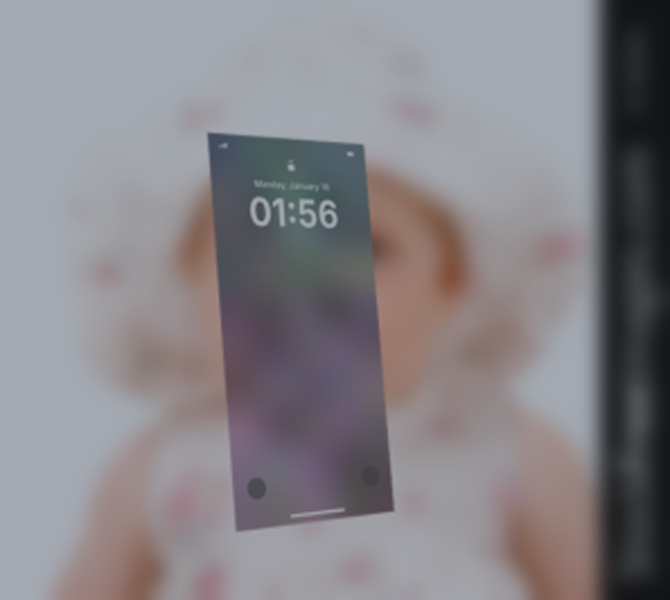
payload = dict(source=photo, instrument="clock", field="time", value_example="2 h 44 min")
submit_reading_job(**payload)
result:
1 h 56 min
